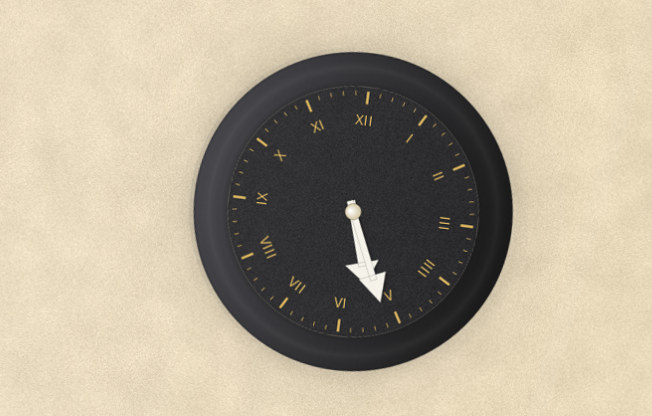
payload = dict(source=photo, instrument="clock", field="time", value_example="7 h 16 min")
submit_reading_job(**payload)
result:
5 h 26 min
